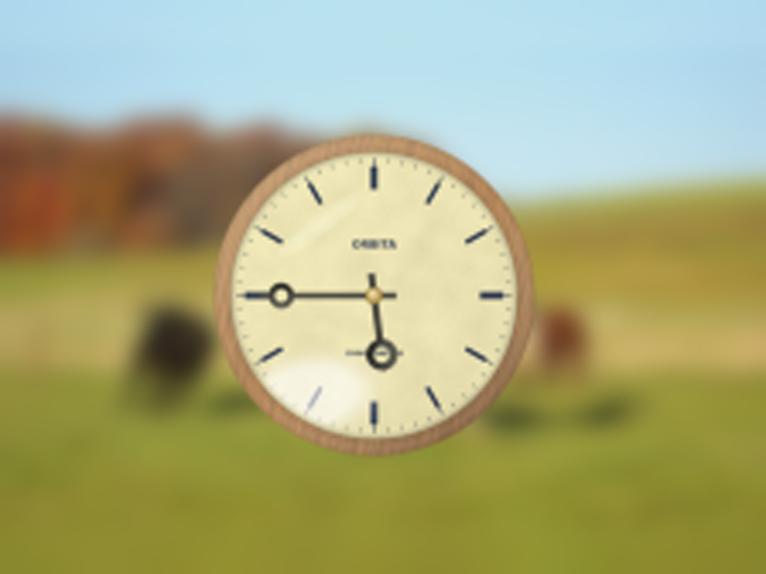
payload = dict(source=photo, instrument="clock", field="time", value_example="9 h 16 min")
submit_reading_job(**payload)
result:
5 h 45 min
